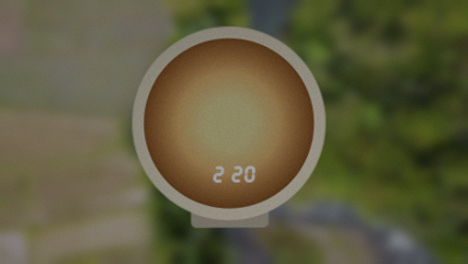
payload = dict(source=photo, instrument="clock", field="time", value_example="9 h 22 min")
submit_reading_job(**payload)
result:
2 h 20 min
